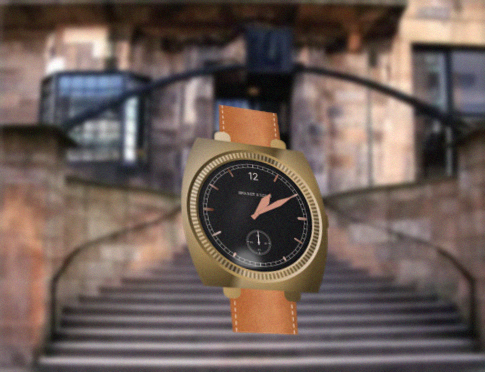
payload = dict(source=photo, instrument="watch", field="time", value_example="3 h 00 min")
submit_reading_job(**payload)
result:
1 h 10 min
